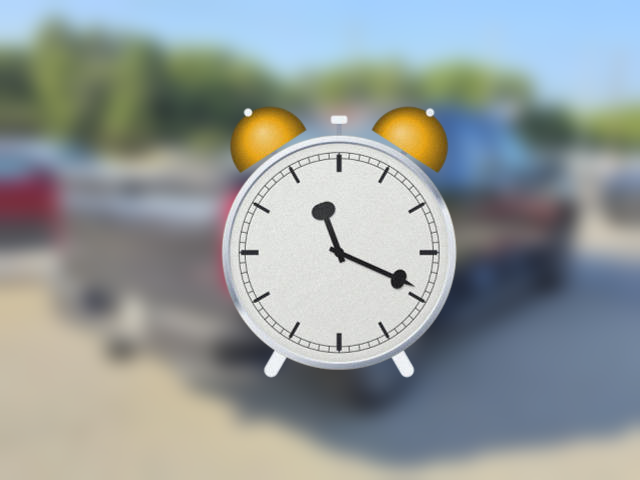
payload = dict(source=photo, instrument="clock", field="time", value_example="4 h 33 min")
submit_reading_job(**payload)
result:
11 h 19 min
